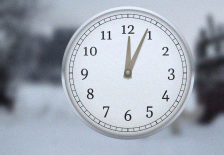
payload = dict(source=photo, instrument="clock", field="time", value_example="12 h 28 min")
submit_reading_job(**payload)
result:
12 h 04 min
